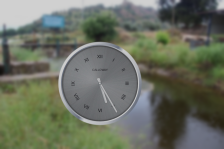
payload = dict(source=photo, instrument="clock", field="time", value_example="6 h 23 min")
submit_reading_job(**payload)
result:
5 h 25 min
